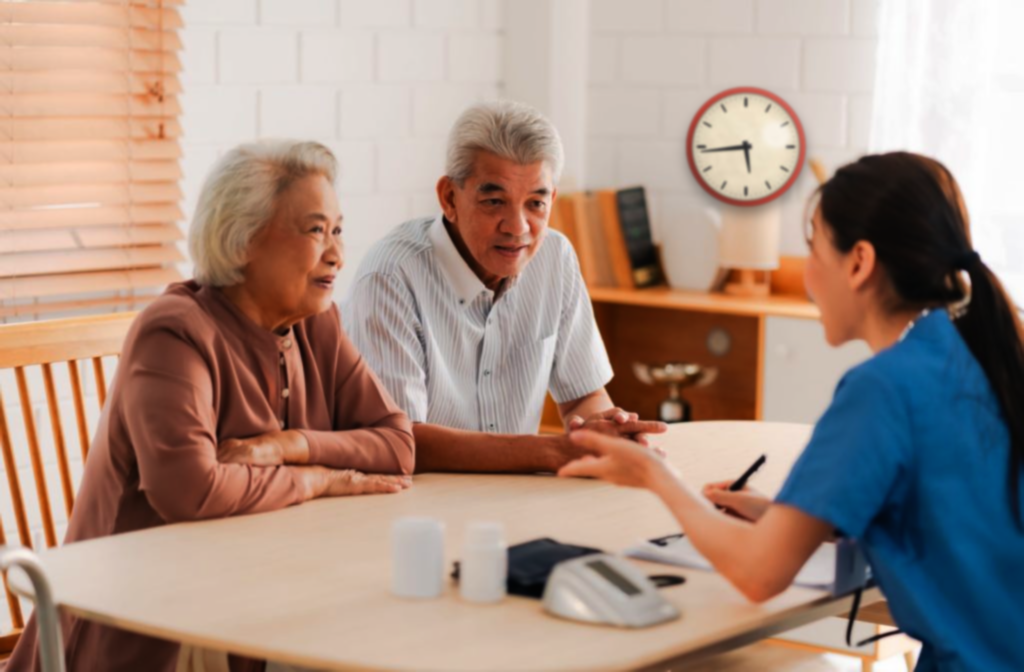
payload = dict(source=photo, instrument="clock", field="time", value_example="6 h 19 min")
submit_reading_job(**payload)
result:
5 h 44 min
